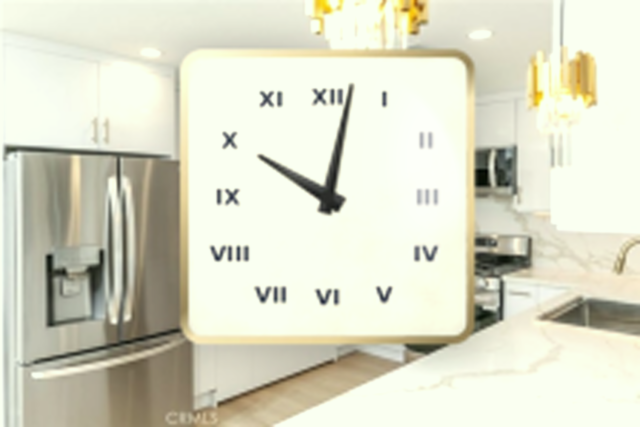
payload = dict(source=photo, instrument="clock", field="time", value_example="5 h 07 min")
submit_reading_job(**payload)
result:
10 h 02 min
